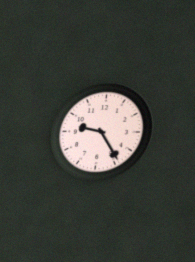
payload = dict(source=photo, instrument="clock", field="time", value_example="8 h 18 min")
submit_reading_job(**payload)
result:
9 h 24 min
